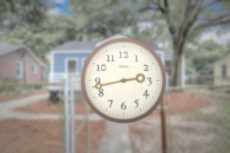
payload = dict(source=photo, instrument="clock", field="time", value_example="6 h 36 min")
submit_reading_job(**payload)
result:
2 h 43 min
